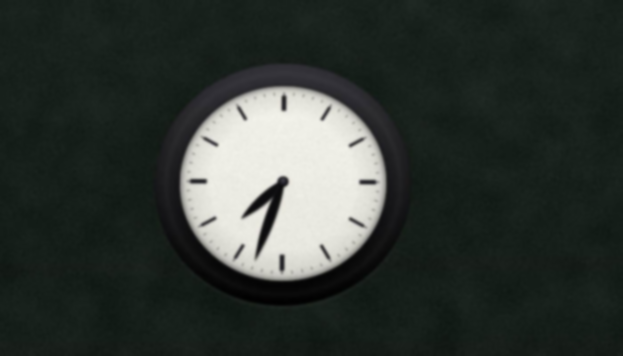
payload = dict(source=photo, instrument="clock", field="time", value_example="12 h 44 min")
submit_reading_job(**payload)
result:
7 h 33 min
